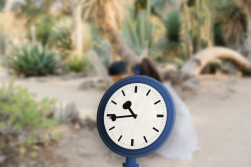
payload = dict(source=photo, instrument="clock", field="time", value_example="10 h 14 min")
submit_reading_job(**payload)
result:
10 h 44 min
